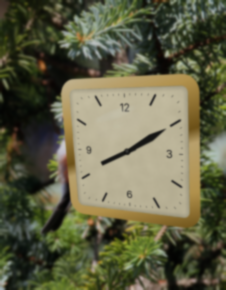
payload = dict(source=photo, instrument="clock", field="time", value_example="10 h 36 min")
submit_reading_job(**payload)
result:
8 h 10 min
